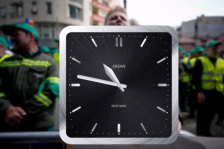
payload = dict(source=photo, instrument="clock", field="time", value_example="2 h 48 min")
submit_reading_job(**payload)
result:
10 h 47 min
